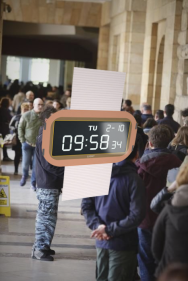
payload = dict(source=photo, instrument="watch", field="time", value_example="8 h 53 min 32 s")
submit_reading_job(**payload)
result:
9 h 58 min 34 s
